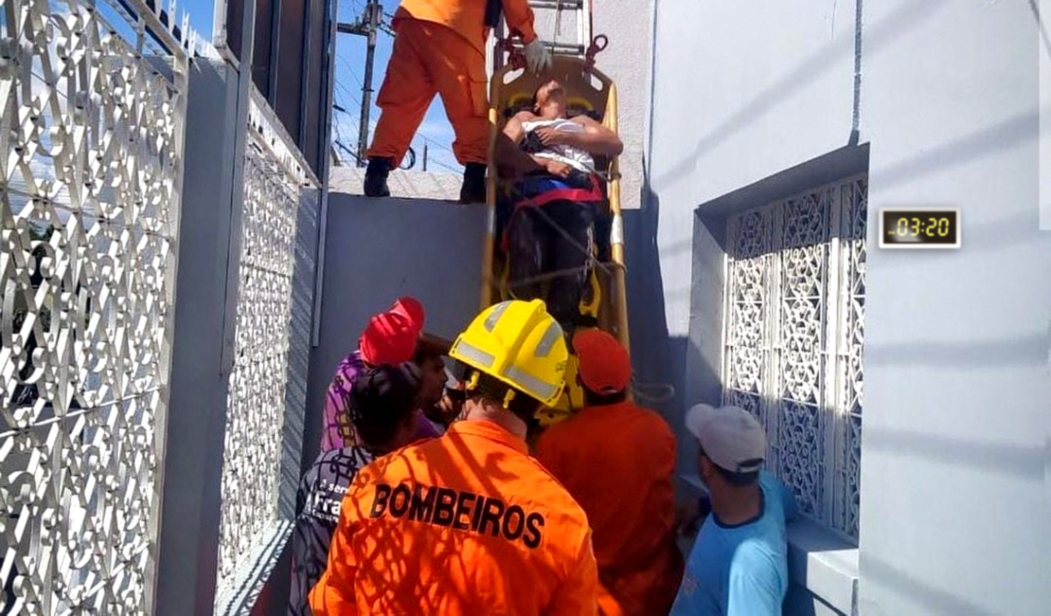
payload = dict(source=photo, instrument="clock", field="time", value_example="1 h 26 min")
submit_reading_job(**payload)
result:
3 h 20 min
